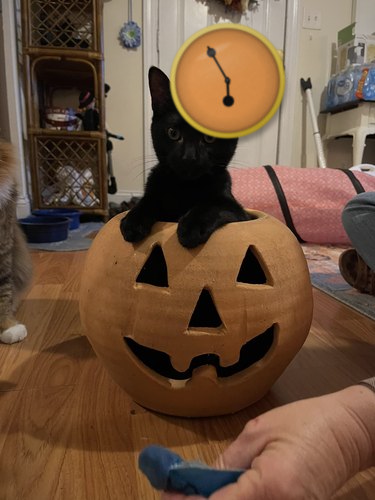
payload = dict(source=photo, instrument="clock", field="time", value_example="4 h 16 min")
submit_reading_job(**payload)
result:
5 h 55 min
